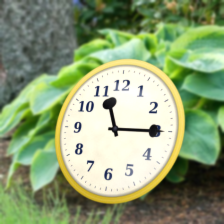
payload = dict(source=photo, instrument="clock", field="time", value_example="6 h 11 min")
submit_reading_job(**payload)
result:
11 h 15 min
